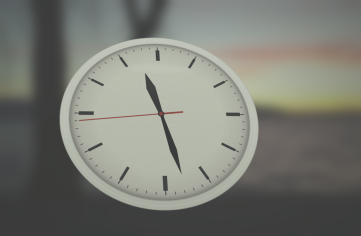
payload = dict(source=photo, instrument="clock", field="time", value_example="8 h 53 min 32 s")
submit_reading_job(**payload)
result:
11 h 27 min 44 s
